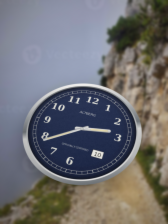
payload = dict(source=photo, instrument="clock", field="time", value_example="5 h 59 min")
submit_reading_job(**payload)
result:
2 h 39 min
